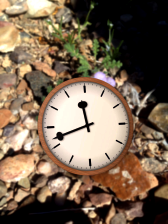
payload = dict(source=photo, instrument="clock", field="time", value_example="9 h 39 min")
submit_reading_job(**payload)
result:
11 h 42 min
